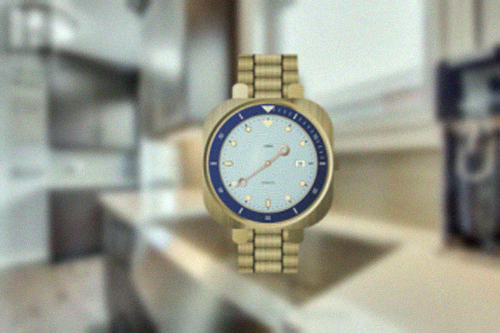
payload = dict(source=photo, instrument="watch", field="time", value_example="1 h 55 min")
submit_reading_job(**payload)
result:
1 h 39 min
